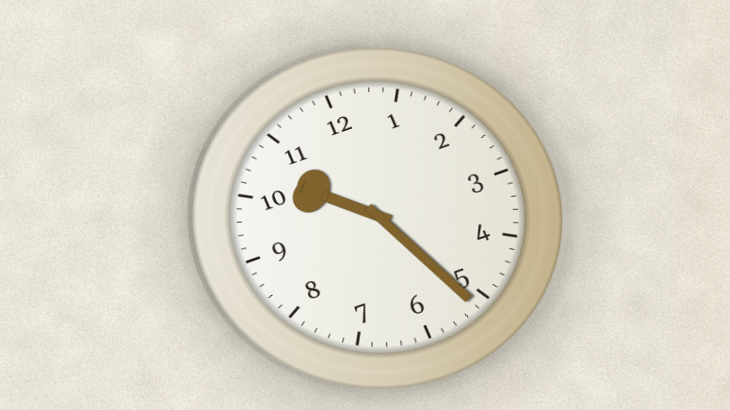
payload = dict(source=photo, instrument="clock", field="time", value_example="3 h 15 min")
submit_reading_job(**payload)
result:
10 h 26 min
